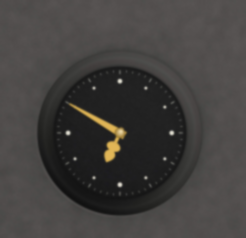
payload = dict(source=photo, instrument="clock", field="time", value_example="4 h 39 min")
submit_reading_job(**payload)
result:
6 h 50 min
